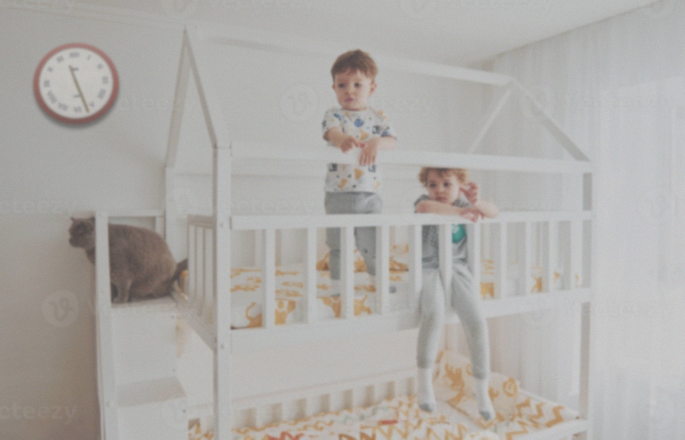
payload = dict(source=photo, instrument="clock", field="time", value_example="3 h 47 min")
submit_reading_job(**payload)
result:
11 h 27 min
